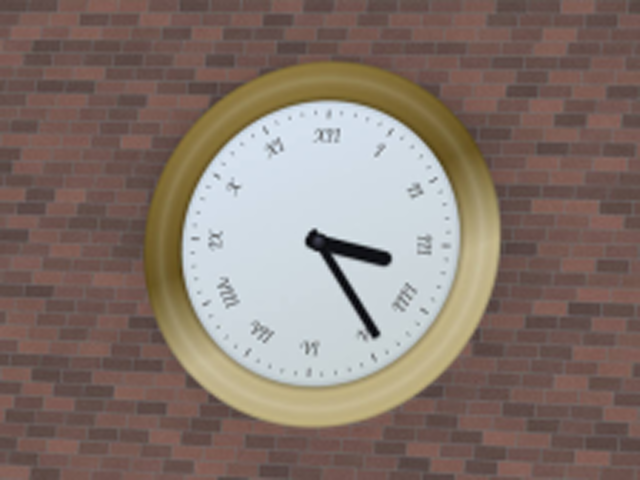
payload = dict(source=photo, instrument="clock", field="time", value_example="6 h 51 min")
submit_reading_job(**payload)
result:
3 h 24 min
